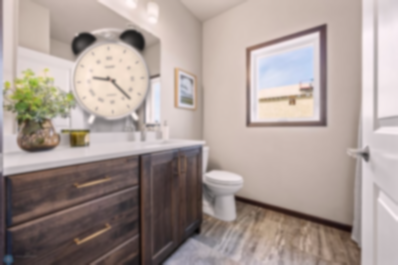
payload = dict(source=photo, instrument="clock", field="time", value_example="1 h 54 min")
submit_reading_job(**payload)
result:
9 h 23 min
